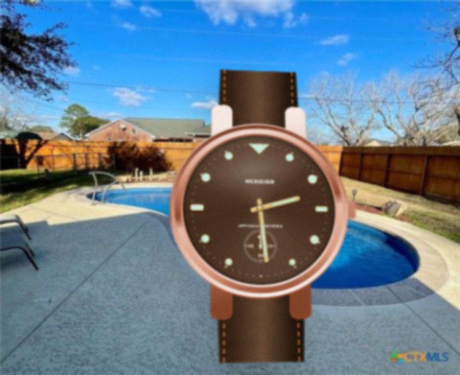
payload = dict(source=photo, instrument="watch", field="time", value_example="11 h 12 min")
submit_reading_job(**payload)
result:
2 h 29 min
